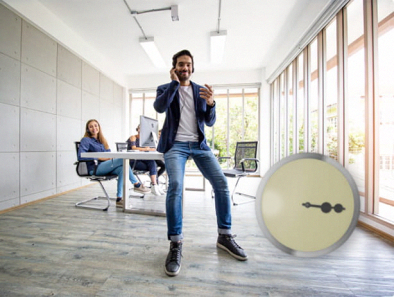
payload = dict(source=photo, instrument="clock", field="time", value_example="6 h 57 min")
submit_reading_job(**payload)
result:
3 h 16 min
